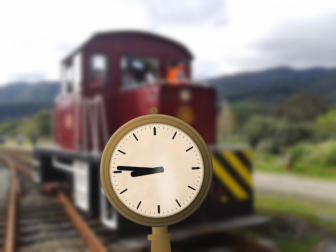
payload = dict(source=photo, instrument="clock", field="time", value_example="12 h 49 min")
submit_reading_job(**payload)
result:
8 h 46 min
